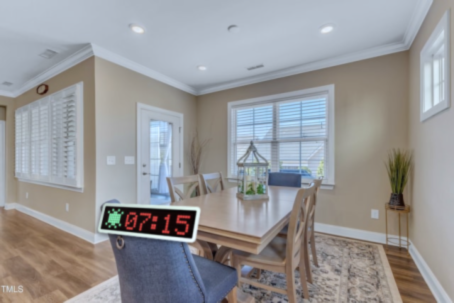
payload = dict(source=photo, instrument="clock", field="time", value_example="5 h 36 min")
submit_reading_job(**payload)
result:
7 h 15 min
